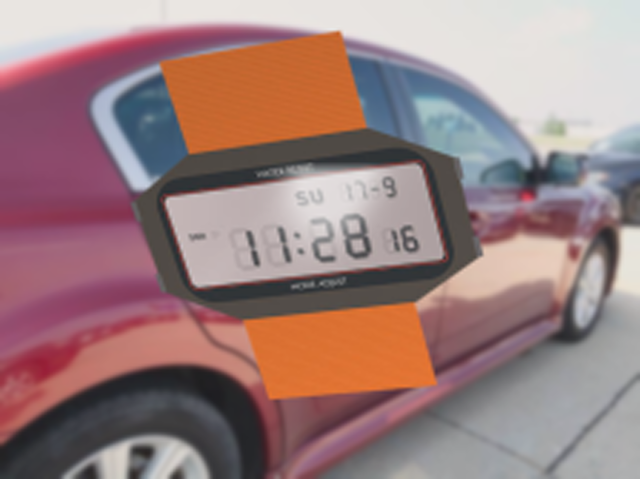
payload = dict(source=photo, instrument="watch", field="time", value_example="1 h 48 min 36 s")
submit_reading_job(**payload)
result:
11 h 28 min 16 s
